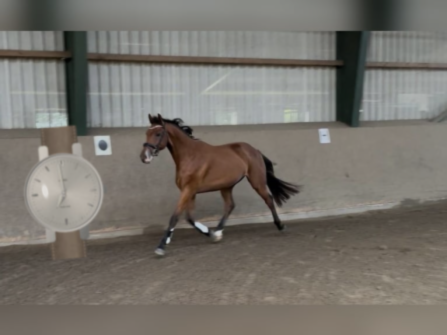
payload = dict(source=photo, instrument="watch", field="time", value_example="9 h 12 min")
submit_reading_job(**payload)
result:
6 h 59 min
